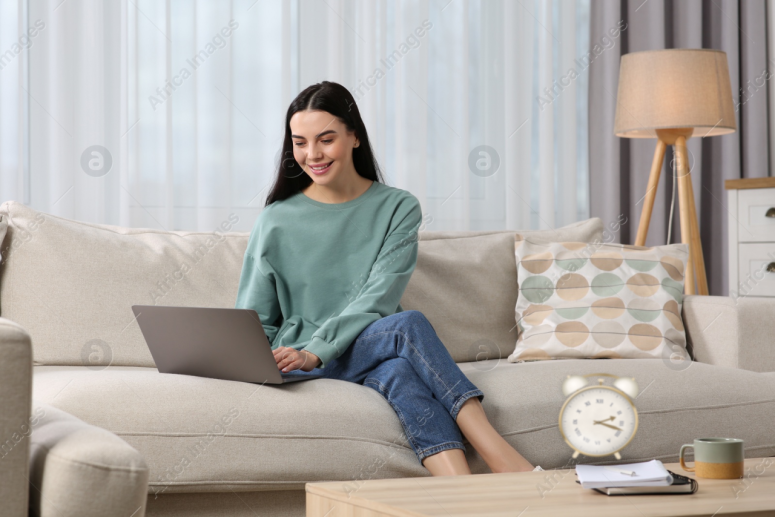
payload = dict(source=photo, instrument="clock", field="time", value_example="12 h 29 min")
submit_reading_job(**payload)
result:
2 h 18 min
